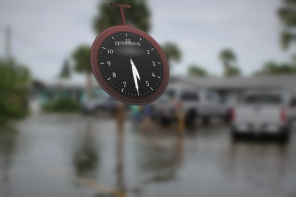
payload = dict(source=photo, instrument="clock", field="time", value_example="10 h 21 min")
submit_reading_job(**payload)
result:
5 h 30 min
